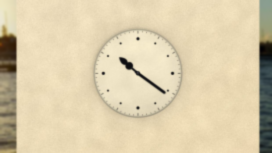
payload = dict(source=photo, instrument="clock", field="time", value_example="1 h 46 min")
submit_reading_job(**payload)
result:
10 h 21 min
